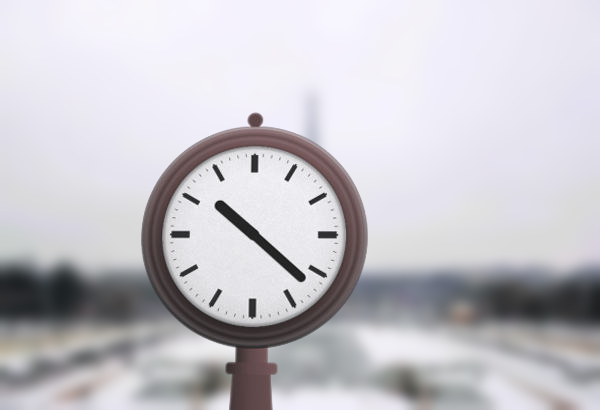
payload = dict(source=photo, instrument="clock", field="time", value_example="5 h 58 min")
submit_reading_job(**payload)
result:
10 h 22 min
